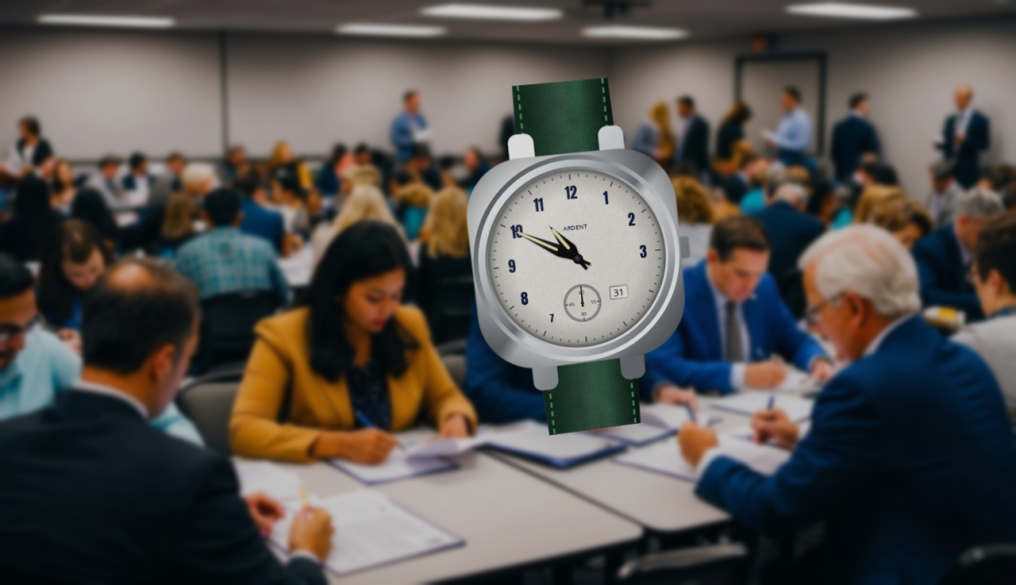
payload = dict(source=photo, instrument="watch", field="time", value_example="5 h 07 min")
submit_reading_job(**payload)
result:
10 h 50 min
